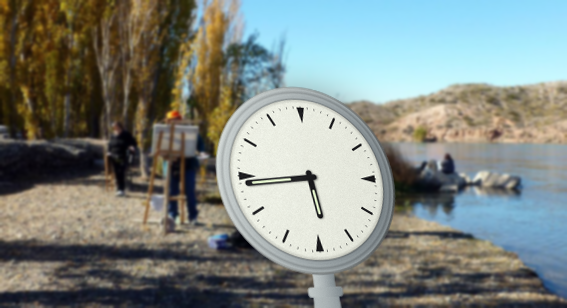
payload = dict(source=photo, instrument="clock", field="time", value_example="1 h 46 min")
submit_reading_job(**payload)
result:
5 h 44 min
